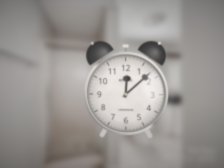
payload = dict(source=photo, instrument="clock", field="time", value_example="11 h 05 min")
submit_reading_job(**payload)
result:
12 h 08 min
